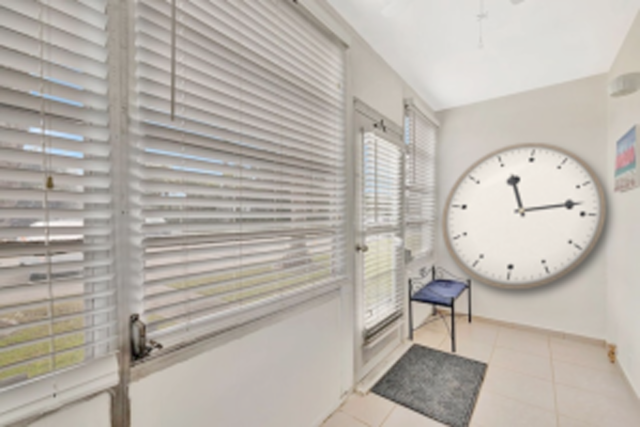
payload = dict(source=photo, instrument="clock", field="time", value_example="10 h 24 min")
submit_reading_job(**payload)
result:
11 h 13 min
